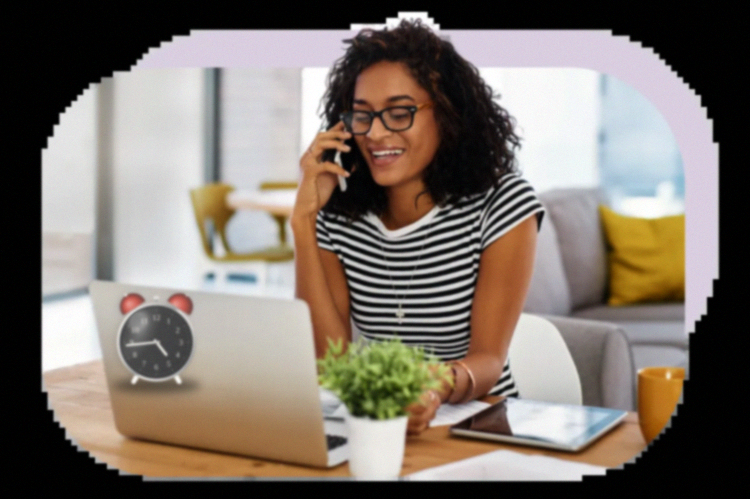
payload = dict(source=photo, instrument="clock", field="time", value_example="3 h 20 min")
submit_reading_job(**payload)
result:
4 h 44 min
